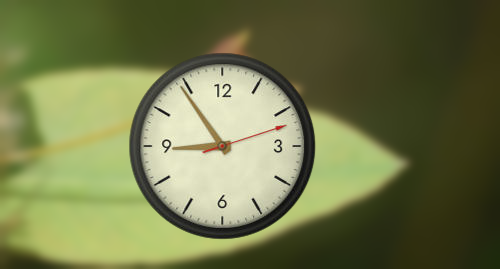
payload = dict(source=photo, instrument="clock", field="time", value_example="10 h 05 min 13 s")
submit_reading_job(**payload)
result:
8 h 54 min 12 s
